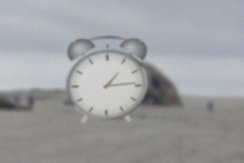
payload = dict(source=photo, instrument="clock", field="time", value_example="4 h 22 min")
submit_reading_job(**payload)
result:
1 h 14 min
